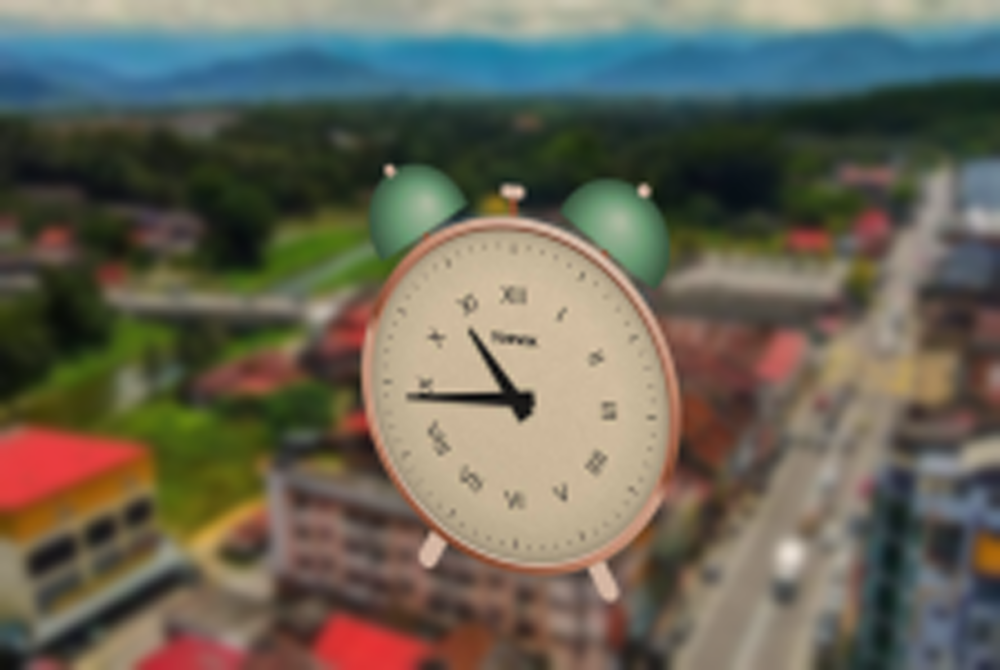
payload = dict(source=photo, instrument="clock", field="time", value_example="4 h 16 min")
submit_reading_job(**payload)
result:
10 h 44 min
